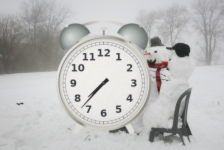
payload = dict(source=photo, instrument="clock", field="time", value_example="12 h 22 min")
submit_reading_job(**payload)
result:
7 h 37 min
